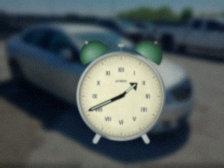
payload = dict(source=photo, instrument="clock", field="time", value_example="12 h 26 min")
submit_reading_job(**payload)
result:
1 h 41 min
